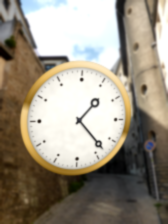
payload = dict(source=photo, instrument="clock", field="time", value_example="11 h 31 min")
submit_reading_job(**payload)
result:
1 h 23 min
